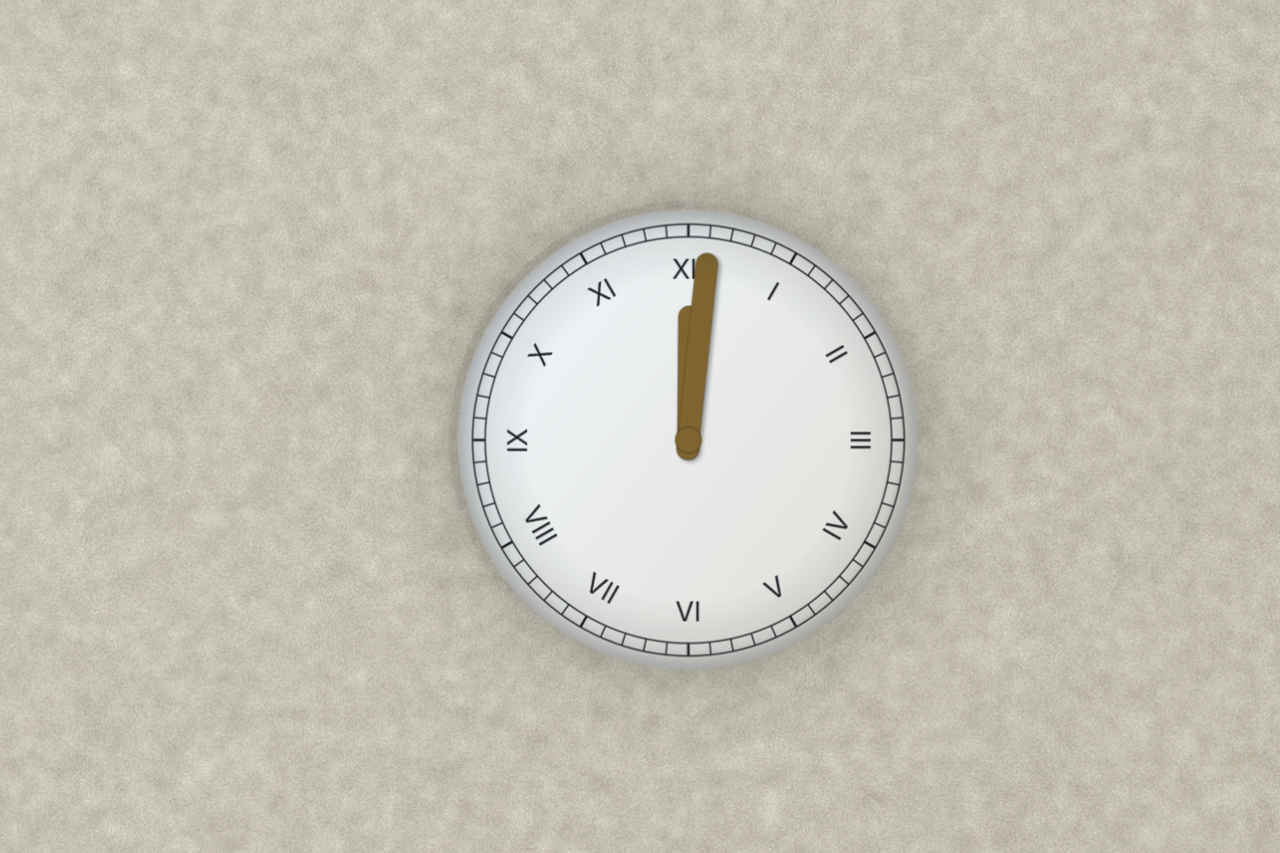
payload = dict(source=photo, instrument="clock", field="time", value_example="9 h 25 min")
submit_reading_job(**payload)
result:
12 h 01 min
